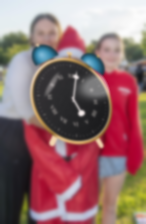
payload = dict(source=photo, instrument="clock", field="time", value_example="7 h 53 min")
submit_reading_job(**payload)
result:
5 h 02 min
